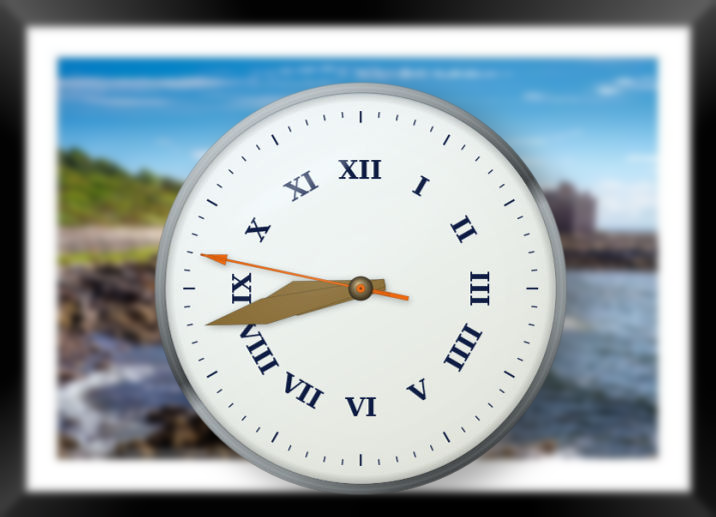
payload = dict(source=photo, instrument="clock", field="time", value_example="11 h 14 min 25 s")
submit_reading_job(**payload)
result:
8 h 42 min 47 s
